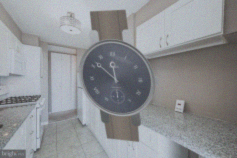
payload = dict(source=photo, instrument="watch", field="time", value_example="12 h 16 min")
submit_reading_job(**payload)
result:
11 h 52 min
